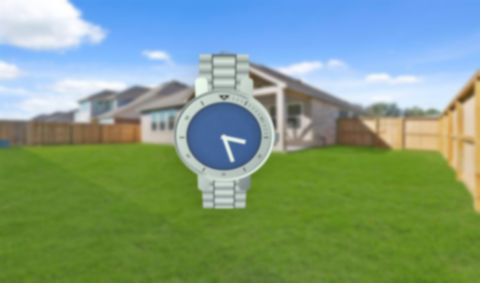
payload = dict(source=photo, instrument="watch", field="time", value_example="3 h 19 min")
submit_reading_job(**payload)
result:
3 h 27 min
